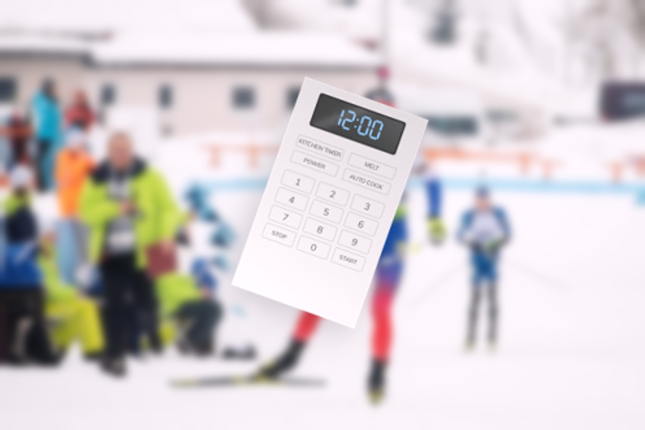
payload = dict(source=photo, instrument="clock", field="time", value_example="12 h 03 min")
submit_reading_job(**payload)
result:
12 h 00 min
